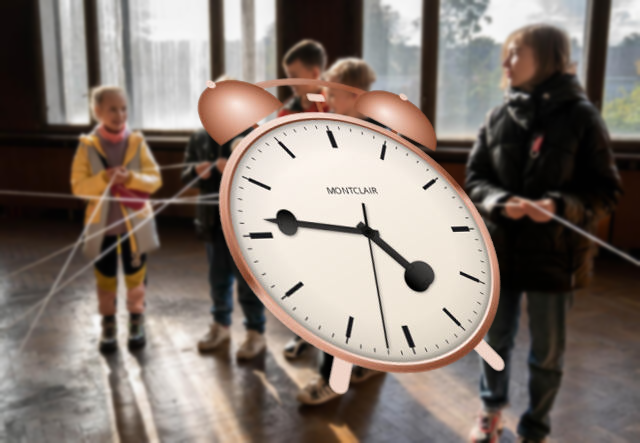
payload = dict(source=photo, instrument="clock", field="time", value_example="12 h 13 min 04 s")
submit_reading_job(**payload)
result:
4 h 46 min 32 s
